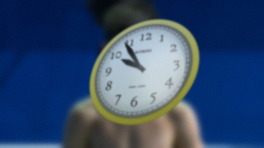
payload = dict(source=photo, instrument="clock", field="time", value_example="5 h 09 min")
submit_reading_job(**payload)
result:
9 h 54 min
